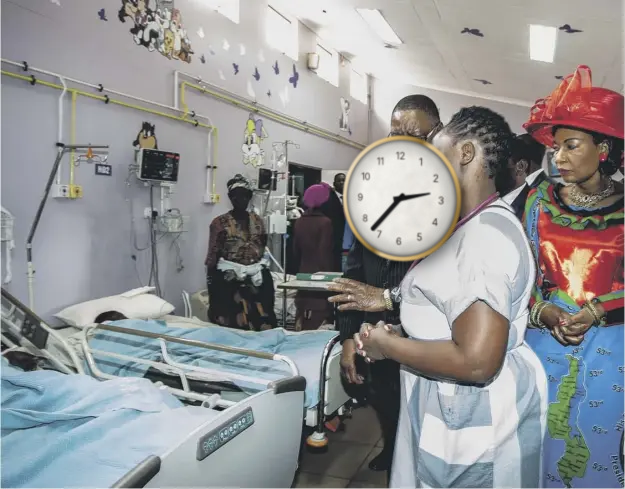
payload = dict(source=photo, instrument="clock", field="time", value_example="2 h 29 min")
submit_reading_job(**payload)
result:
2 h 37 min
